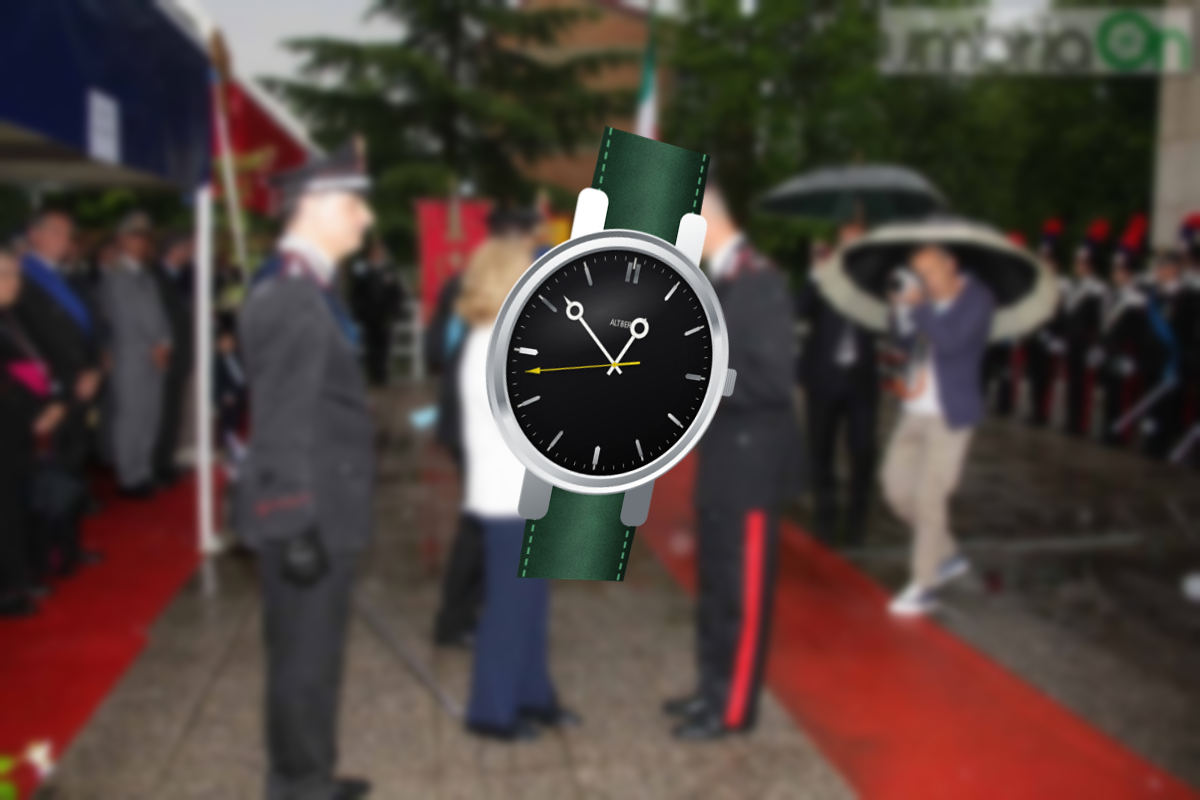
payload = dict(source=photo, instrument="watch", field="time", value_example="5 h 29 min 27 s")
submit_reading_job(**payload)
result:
12 h 51 min 43 s
